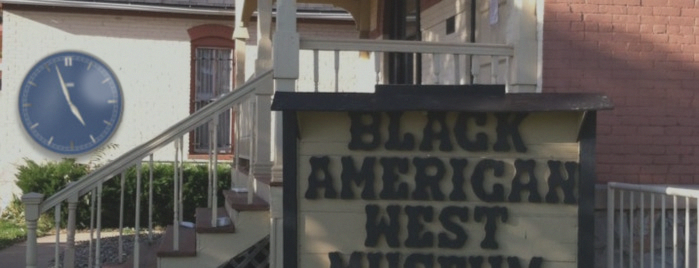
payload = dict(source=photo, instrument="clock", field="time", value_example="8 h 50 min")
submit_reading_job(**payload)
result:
4 h 57 min
